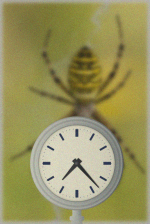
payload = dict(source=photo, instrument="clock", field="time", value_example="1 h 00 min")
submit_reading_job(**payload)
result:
7 h 23 min
